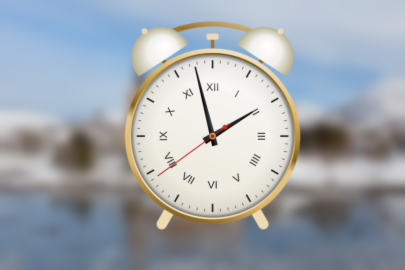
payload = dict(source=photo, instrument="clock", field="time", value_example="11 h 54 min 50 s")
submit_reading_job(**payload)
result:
1 h 57 min 39 s
